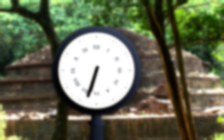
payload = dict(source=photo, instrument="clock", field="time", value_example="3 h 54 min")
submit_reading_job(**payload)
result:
6 h 33 min
